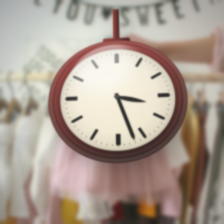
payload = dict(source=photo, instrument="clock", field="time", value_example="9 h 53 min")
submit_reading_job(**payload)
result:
3 h 27 min
